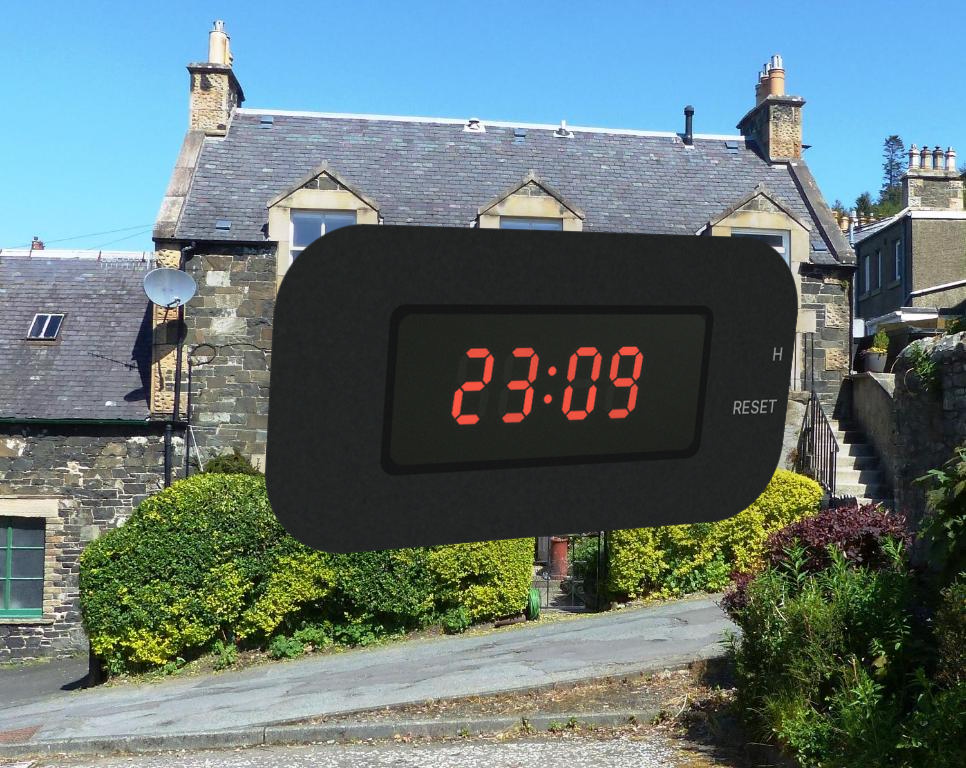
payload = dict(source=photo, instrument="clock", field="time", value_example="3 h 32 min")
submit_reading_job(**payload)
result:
23 h 09 min
